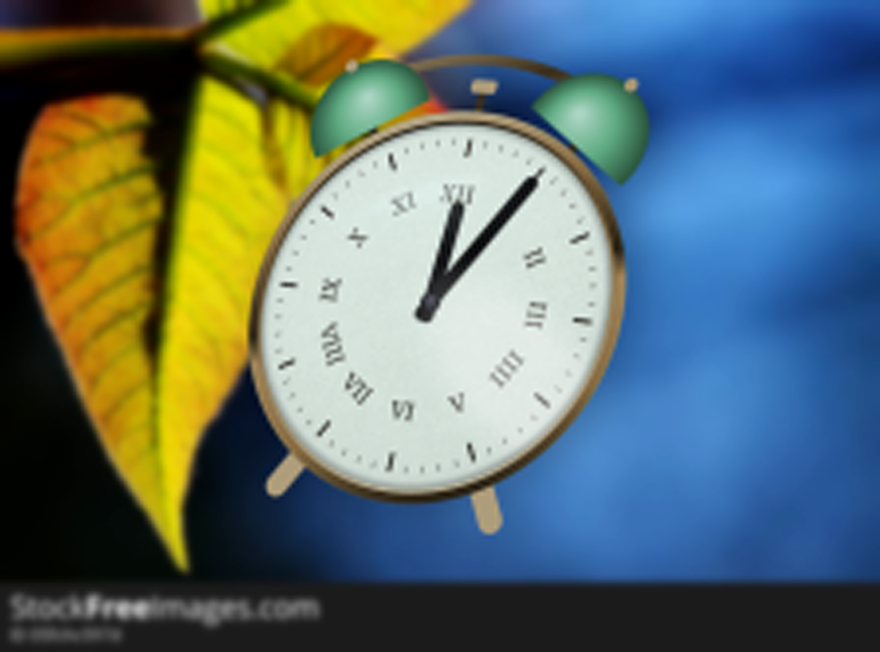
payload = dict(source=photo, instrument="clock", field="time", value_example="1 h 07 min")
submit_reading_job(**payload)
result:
12 h 05 min
